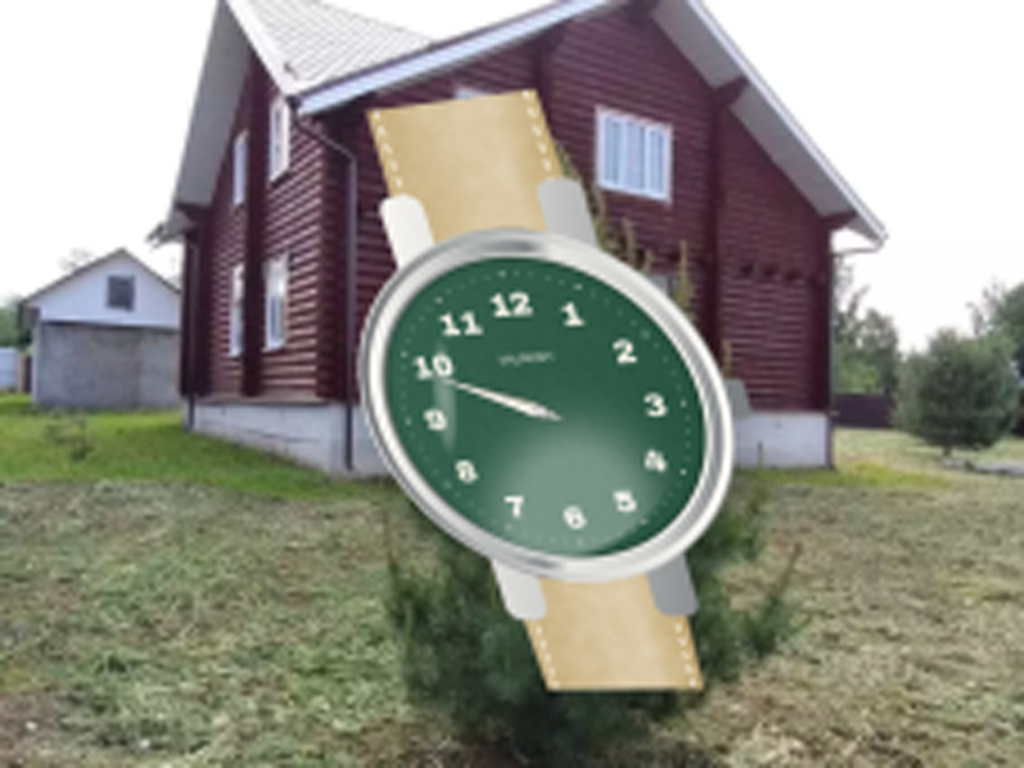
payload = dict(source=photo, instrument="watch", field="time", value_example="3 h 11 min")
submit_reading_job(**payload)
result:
9 h 49 min
